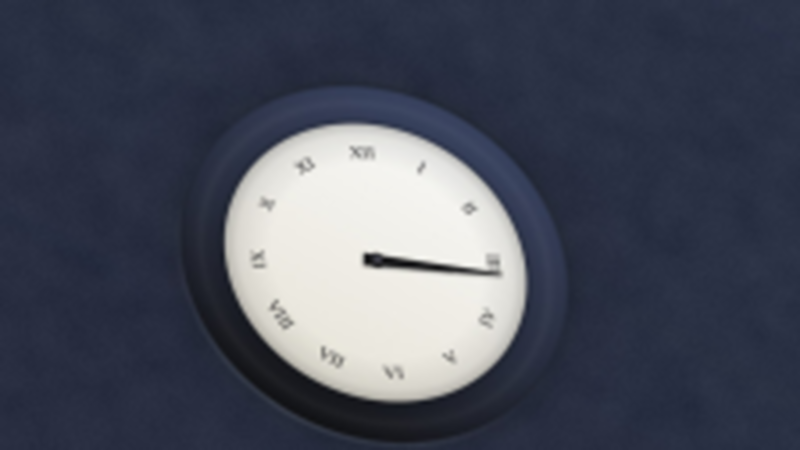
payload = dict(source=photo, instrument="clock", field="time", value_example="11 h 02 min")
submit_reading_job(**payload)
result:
3 h 16 min
